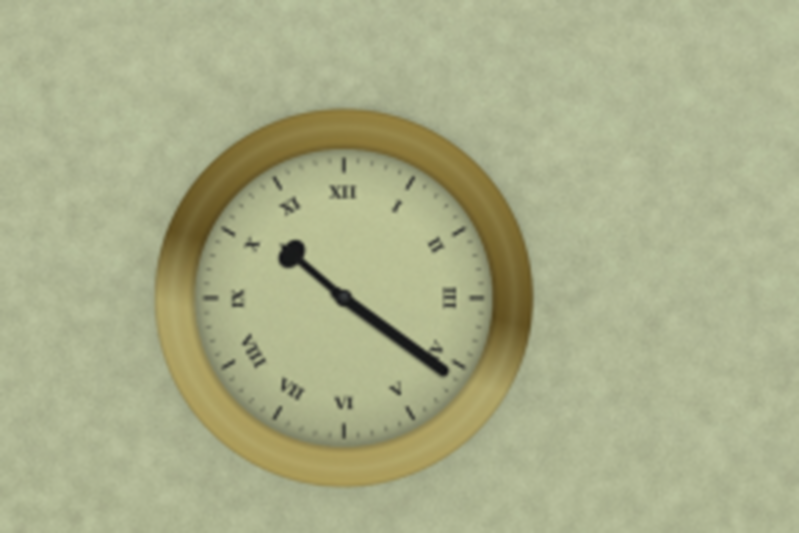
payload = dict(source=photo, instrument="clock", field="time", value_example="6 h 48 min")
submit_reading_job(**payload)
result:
10 h 21 min
